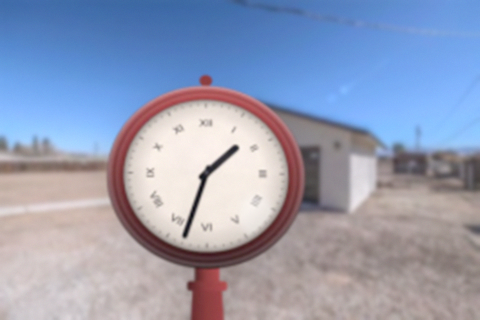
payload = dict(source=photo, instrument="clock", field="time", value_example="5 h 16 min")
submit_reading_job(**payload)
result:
1 h 33 min
